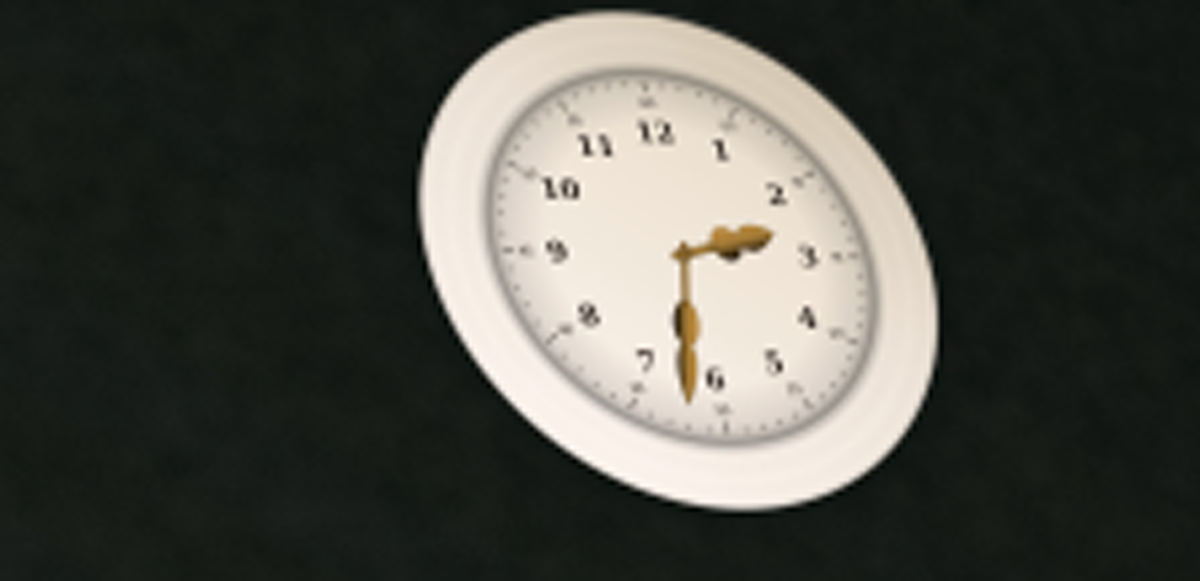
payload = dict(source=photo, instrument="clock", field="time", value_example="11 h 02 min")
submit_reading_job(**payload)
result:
2 h 32 min
